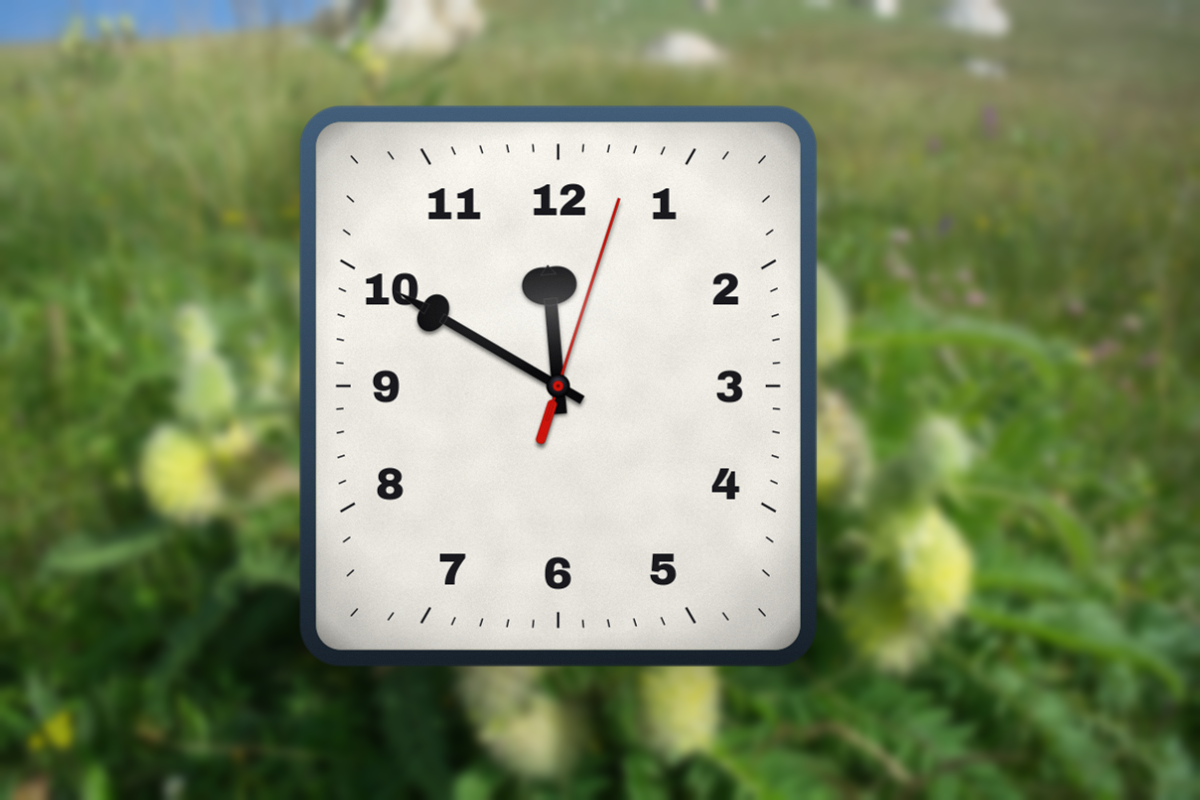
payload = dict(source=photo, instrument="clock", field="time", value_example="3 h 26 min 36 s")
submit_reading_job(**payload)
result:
11 h 50 min 03 s
